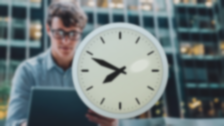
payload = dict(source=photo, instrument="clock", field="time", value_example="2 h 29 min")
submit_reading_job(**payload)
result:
7 h 49 min
